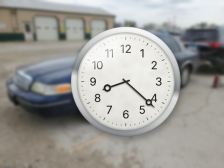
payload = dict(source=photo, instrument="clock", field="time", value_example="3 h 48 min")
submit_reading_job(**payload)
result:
8 h 22 min
